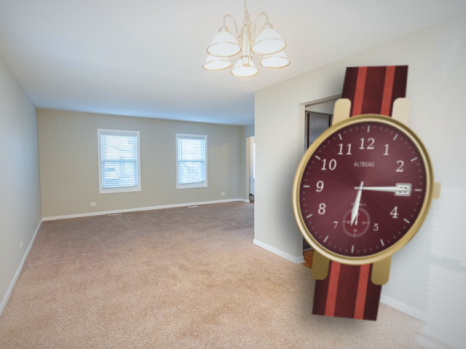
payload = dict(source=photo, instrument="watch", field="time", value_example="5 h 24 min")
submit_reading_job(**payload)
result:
6 h 15 min
